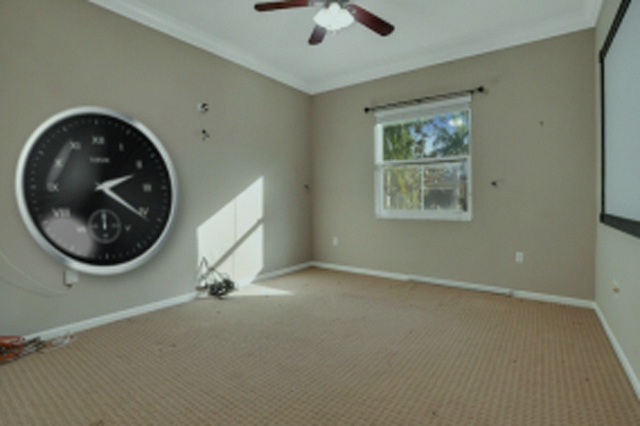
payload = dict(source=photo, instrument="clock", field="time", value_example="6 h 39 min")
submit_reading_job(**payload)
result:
2 h 21 min
